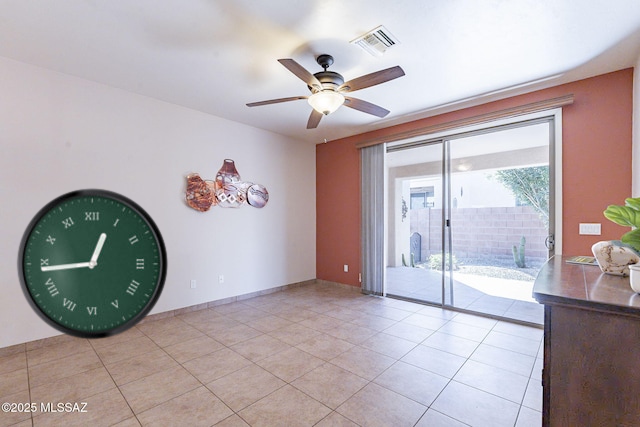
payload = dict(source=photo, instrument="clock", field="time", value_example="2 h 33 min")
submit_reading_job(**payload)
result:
12 h 44 min
